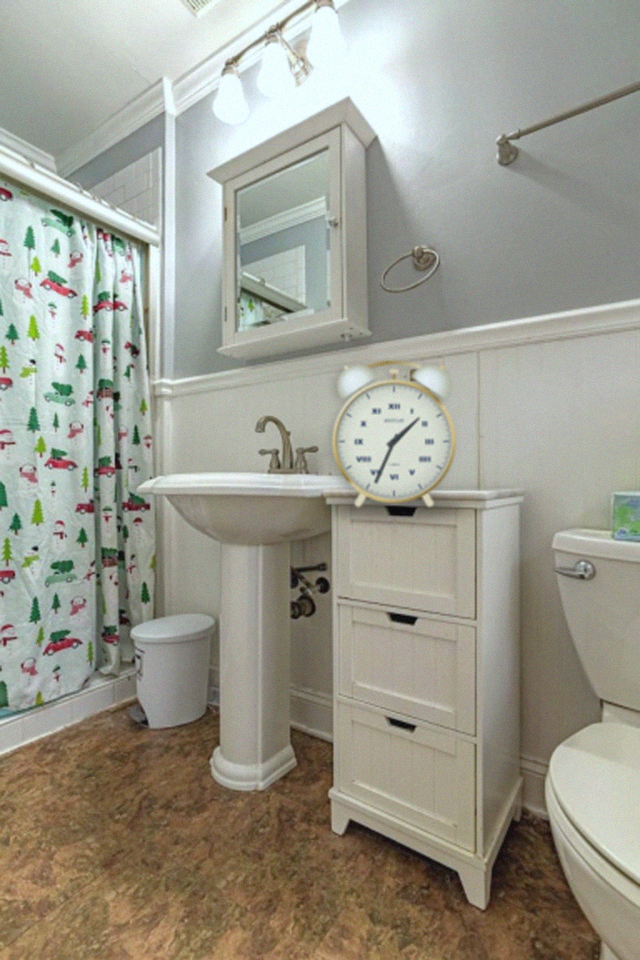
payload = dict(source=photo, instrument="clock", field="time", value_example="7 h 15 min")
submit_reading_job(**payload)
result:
1 h 34 min
